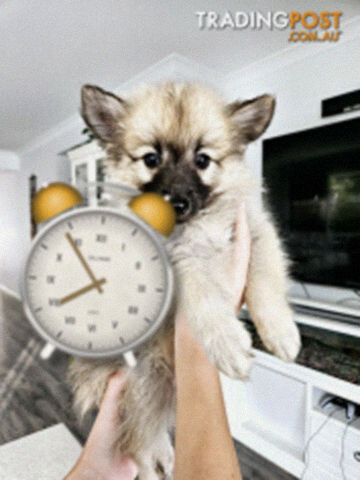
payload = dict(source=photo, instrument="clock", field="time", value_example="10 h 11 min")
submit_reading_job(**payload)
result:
7 h 54 min
